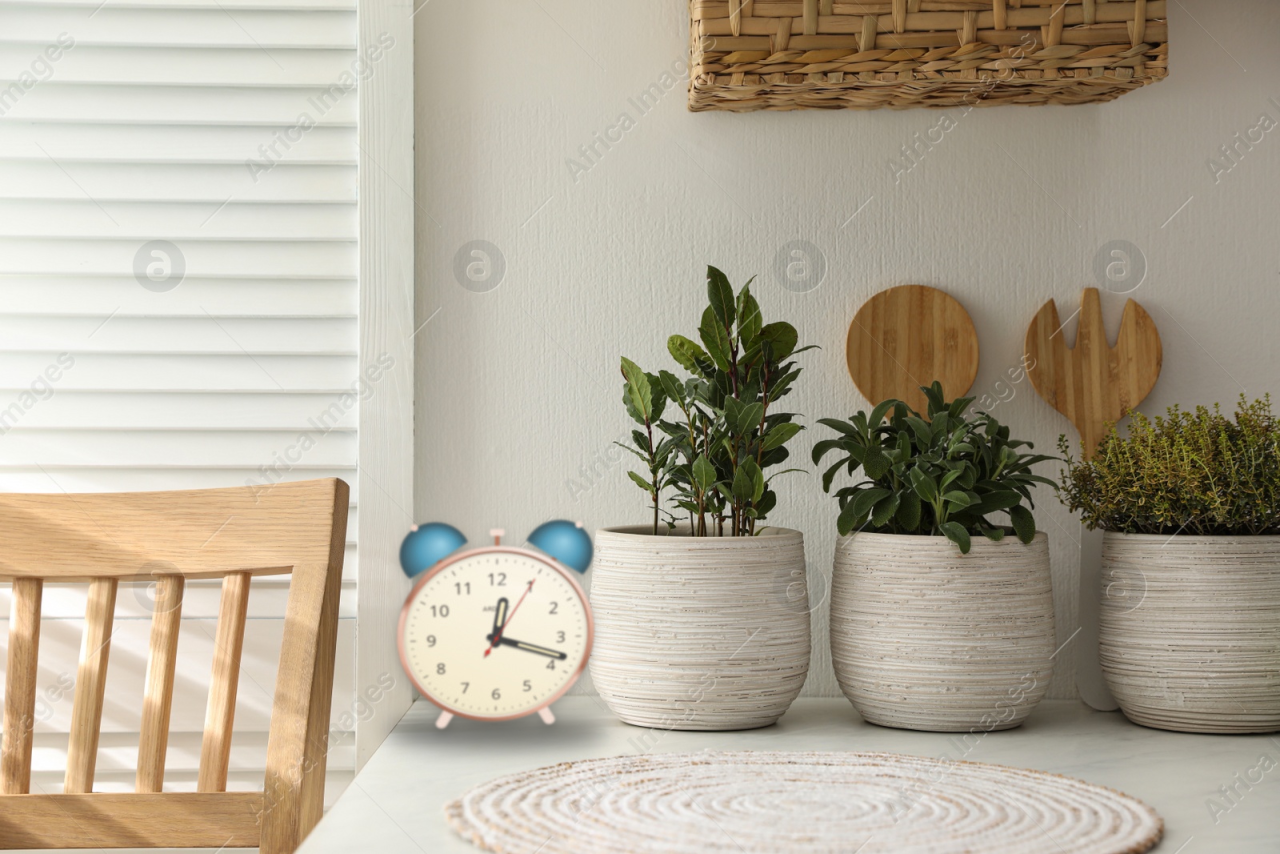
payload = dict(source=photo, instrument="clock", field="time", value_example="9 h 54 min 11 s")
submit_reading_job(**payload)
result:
12 h 18 min 05 s
